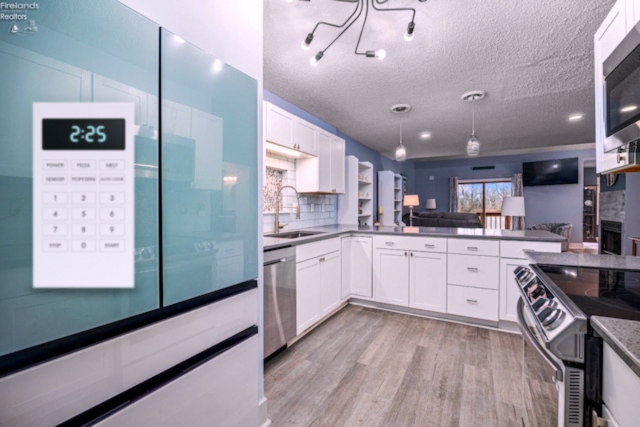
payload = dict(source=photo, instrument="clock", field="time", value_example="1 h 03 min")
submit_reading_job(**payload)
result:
2 h 25 min
